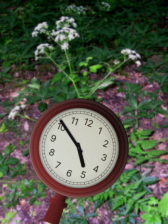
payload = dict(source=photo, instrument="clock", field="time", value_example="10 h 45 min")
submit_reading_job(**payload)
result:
4 h 51 min
